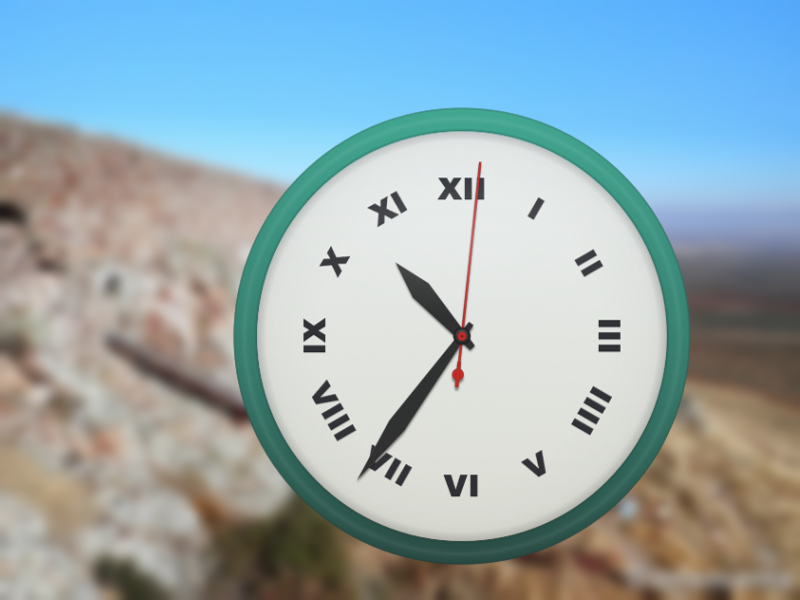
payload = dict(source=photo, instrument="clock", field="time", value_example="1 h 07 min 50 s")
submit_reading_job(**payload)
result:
10 h 36 min 01 s
